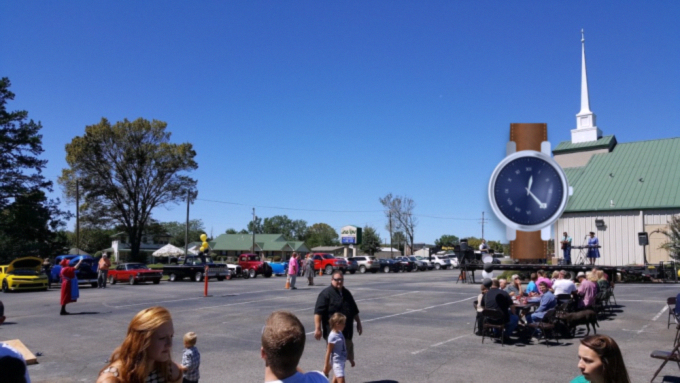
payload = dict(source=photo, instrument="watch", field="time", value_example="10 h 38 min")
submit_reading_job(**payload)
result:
12 h 23 min
